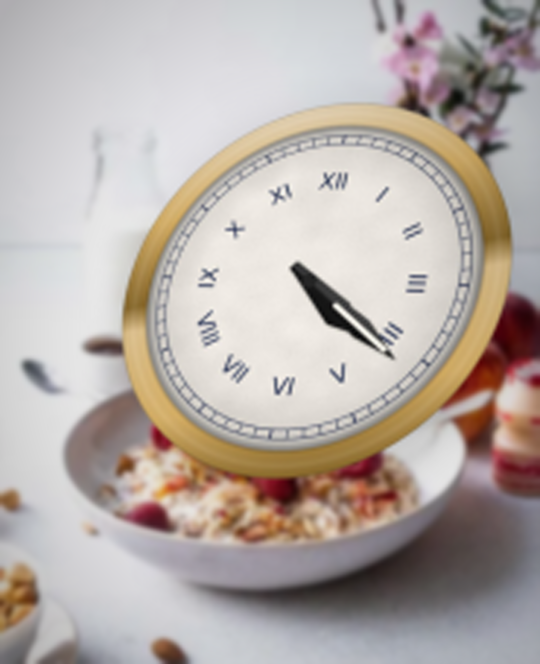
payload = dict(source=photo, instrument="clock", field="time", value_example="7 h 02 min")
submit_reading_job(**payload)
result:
4 h 21 min
